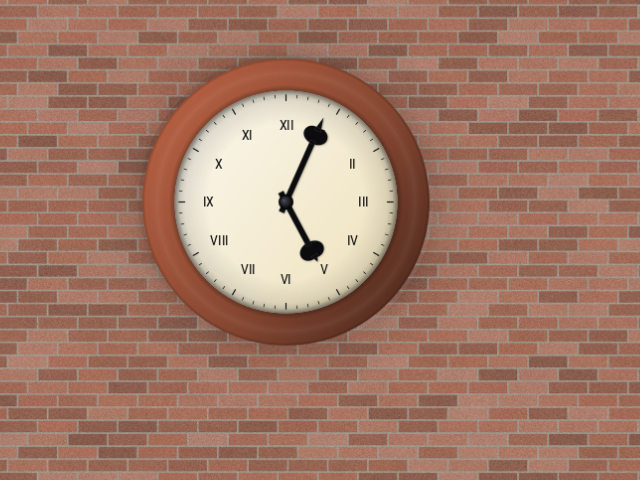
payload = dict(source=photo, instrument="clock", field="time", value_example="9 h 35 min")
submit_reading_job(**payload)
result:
5 h 04 min
